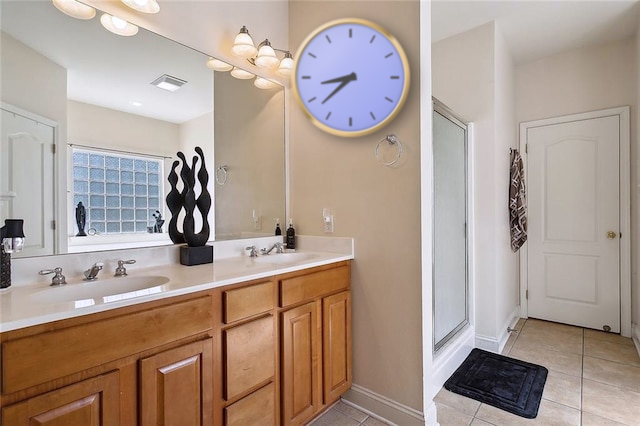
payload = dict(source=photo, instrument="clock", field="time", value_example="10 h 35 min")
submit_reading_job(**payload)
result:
8 h 38 min
